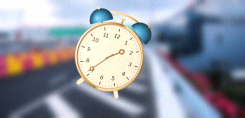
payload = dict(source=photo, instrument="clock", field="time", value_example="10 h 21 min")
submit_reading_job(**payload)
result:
1 h 36 min
